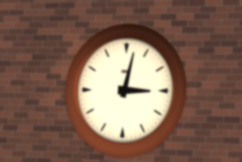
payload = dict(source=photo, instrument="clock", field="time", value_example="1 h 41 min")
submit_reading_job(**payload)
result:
3 h 02 min
